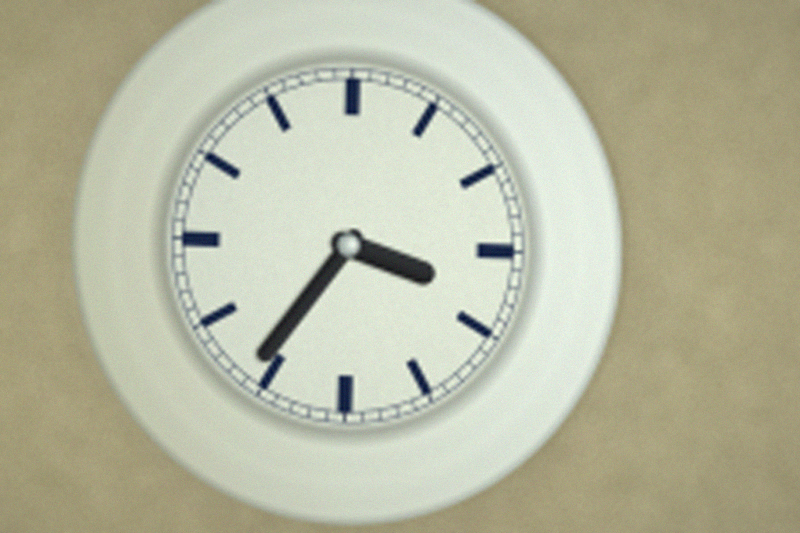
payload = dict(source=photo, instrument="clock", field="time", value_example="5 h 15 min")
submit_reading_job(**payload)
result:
3 h 36 min
